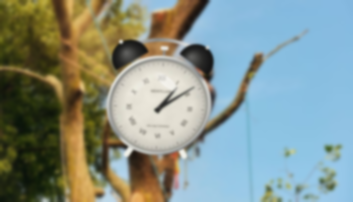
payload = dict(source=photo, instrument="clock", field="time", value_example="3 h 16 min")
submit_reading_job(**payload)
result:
1 h 09 min
